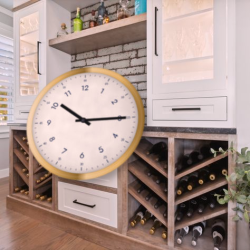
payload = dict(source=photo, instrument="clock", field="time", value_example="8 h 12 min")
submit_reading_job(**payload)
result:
10 h 15 min
